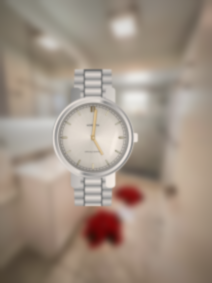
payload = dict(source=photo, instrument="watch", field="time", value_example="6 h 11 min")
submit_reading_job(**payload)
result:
5 h 01 min
